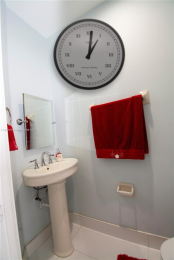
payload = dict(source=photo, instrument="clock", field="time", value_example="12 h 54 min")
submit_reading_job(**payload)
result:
1 h 01 min
